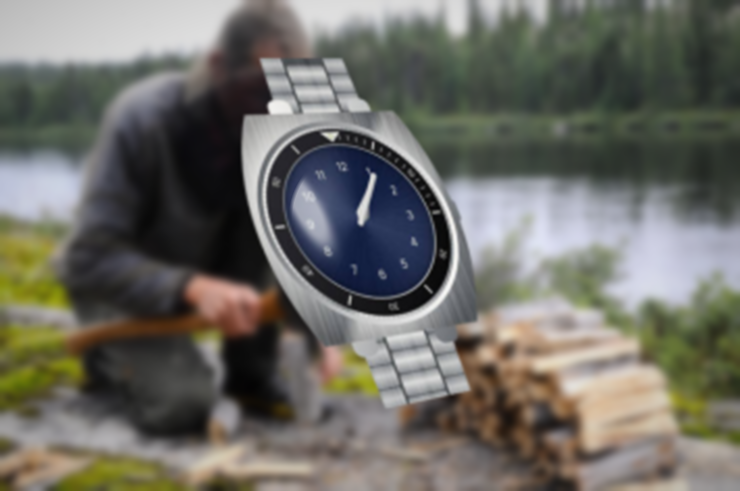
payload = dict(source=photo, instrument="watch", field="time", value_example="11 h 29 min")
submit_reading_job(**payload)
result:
1 h 06 min
